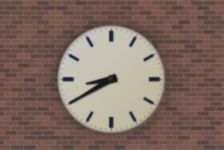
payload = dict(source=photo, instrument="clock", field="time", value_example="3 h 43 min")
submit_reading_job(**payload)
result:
8 h 40 min
